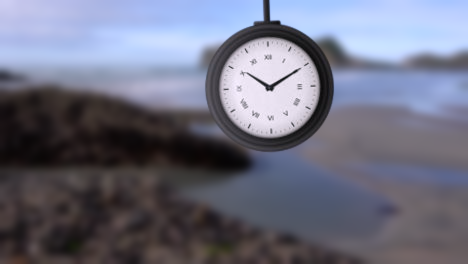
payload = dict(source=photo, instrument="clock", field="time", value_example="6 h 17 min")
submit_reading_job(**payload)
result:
10 h 10 min
